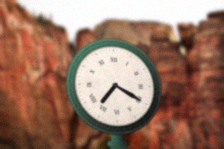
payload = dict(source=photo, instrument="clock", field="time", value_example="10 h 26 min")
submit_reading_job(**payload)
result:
7 h 20 min
